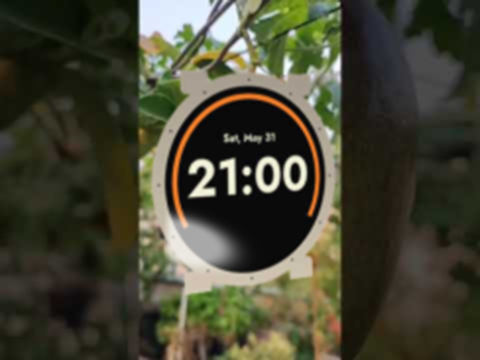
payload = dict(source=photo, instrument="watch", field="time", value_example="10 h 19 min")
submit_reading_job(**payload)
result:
21 h 00 min
